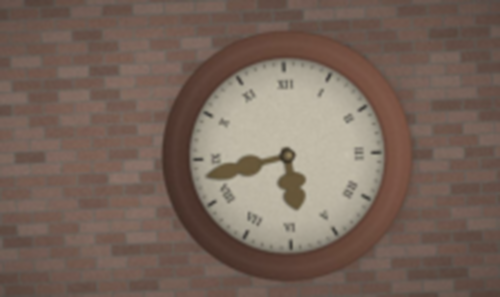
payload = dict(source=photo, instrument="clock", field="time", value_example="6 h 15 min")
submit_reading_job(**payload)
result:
5 h 43 min
